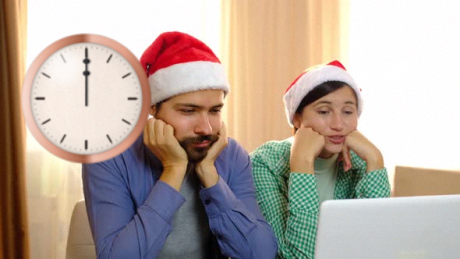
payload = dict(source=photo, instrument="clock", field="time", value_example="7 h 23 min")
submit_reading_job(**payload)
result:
12 h 00 min
